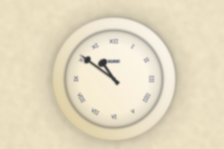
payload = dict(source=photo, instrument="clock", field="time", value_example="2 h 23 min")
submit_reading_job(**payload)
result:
10 h 51 min
